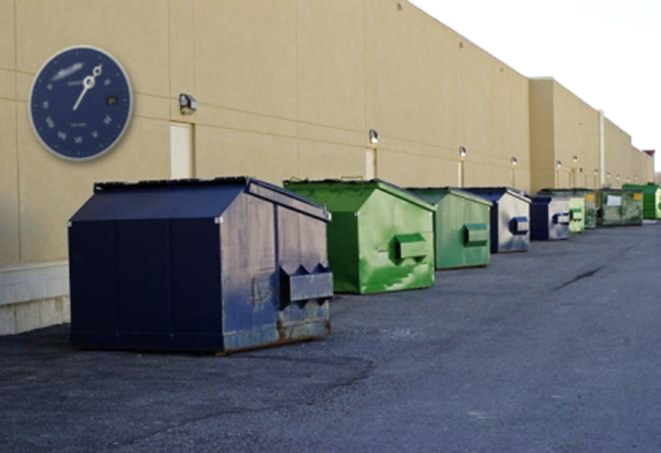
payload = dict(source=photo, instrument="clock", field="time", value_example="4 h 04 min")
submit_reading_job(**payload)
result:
1 h 06 min
